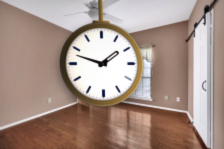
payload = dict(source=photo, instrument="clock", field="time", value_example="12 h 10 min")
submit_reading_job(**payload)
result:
1 h 48 min
